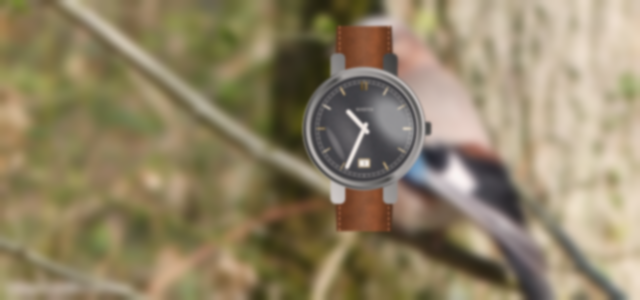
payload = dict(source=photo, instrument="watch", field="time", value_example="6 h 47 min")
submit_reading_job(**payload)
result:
10 h 34 min
